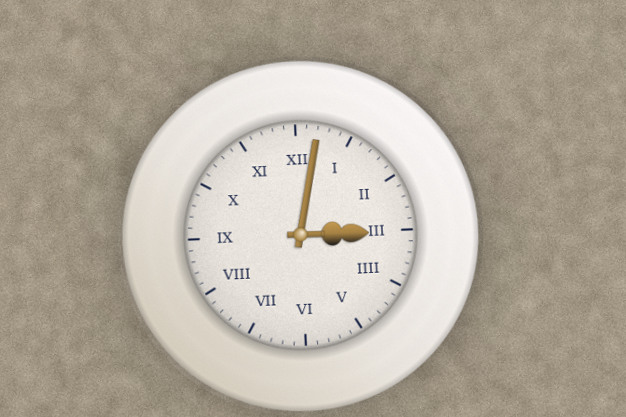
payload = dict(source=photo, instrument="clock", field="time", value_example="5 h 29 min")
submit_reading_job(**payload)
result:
3 h 02 min
